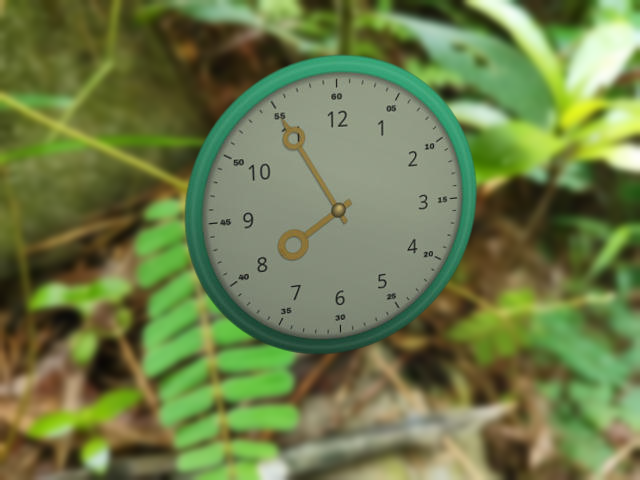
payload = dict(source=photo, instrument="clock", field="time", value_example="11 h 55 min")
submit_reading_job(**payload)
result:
7 h 55 min
